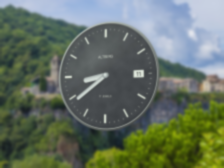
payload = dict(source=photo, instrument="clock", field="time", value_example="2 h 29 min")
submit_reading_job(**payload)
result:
8 h 39 min
